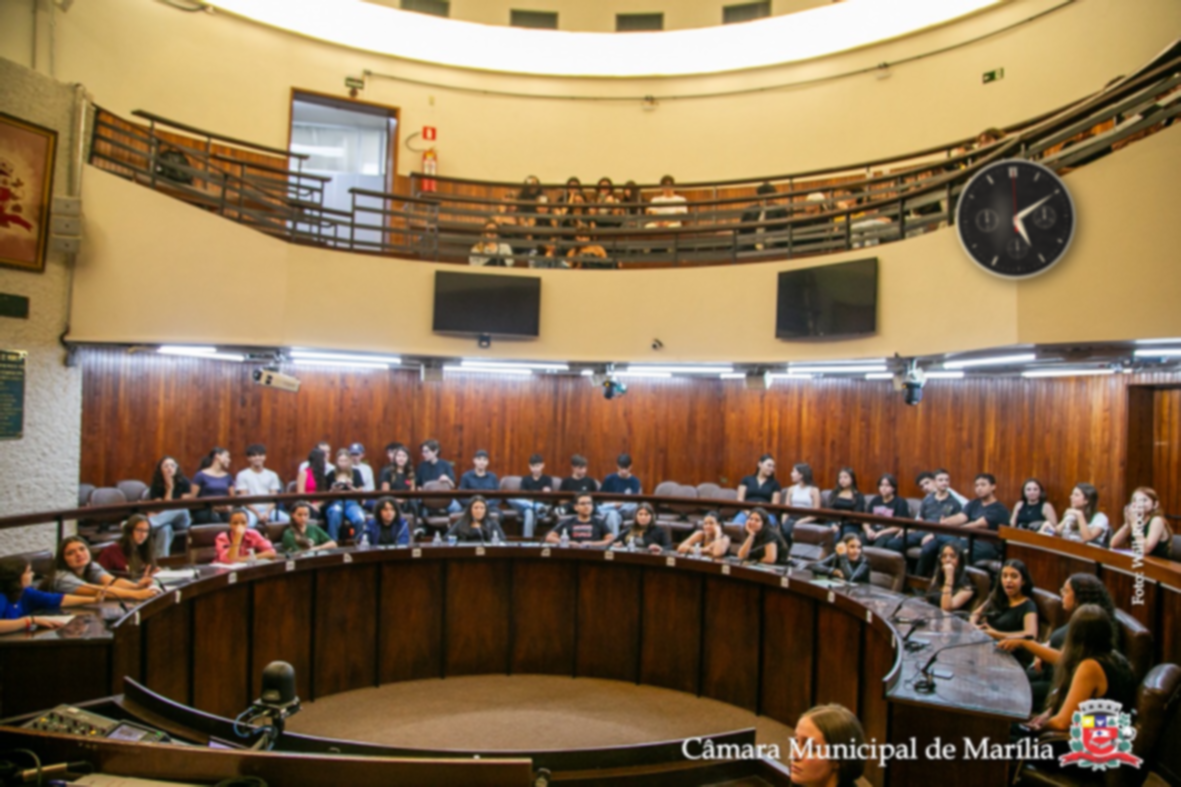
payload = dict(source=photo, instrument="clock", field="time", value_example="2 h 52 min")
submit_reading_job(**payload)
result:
5 h 10 min
